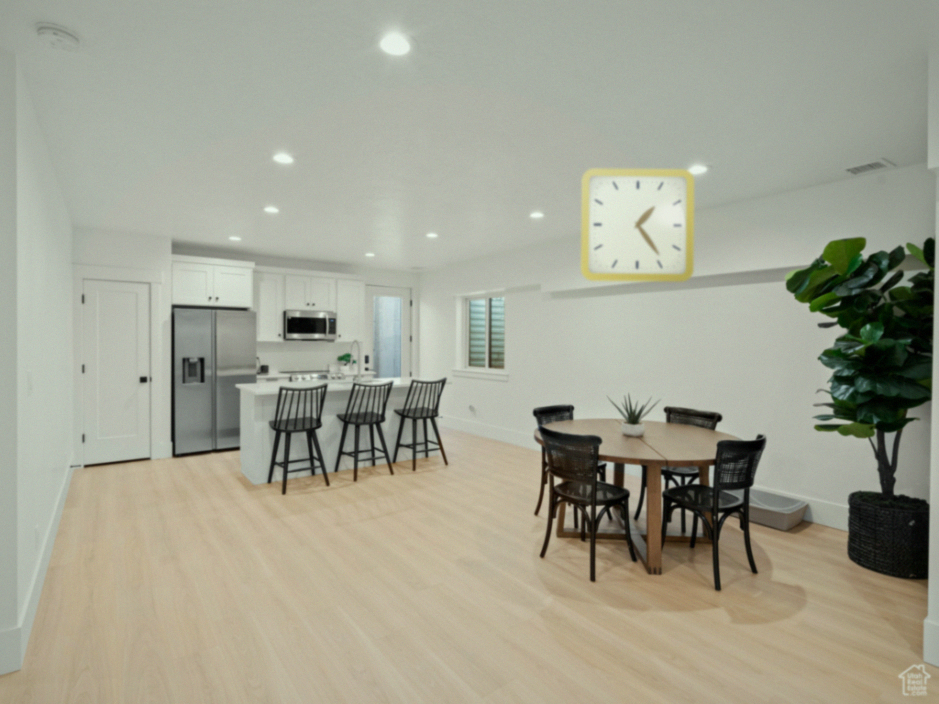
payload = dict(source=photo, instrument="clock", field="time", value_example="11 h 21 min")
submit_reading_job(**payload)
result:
1 h 24 min
